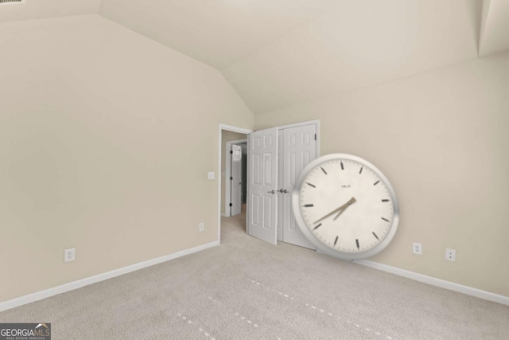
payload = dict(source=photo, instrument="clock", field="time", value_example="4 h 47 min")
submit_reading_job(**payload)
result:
7 h 41 min
